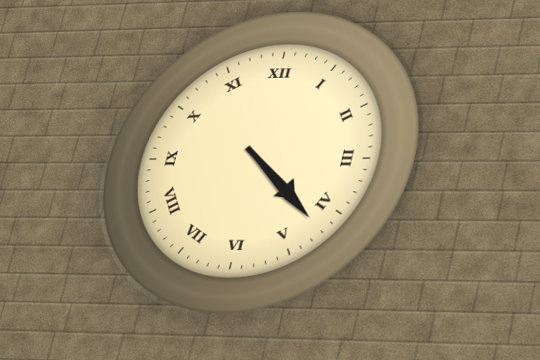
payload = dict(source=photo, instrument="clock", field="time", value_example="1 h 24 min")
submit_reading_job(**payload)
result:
4 h 22 min
